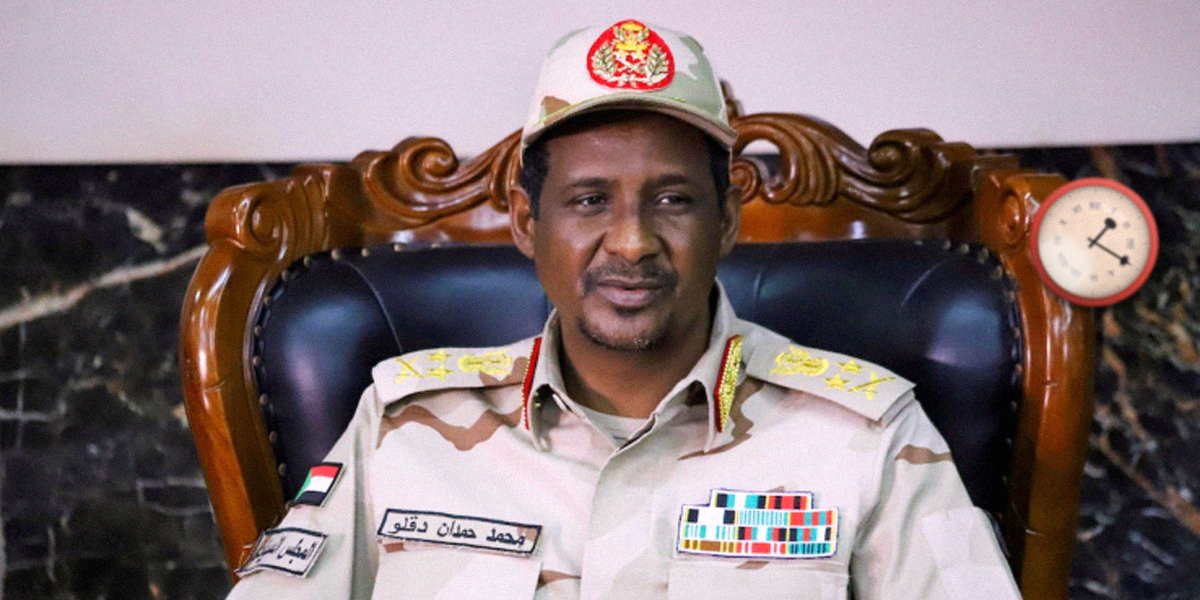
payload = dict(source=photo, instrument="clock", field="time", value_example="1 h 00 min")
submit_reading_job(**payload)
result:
1 h 20 min
